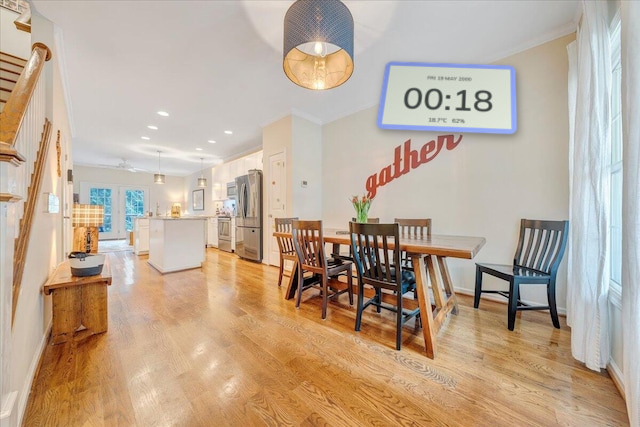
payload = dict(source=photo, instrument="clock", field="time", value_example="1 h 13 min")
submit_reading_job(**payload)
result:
0 h 18 min
